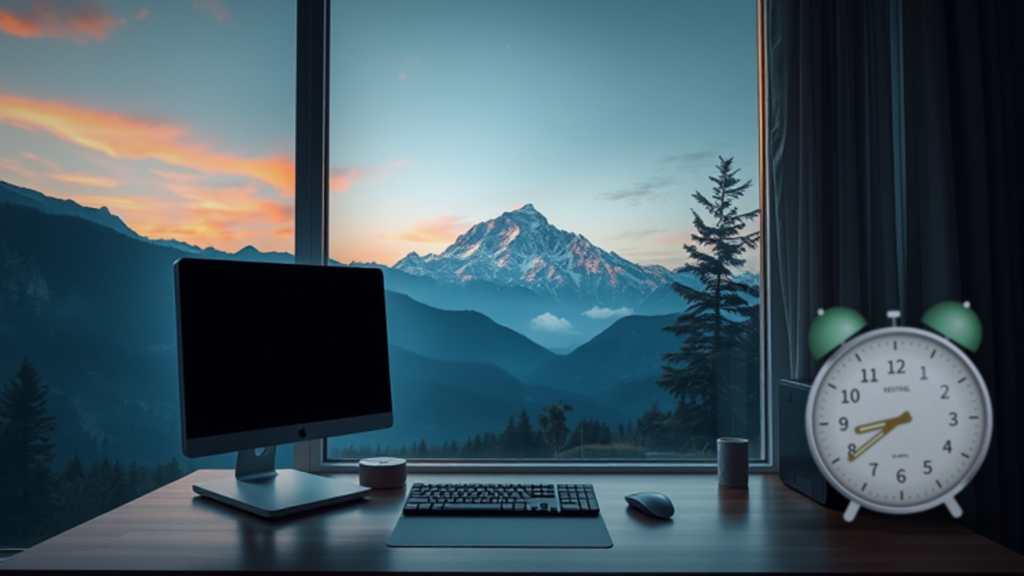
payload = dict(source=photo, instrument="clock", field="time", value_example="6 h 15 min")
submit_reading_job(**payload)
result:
8 h 39 min
